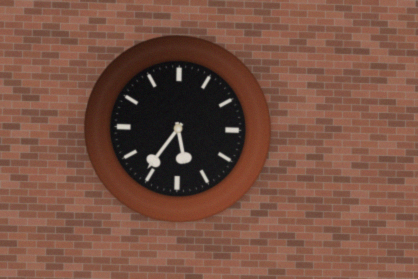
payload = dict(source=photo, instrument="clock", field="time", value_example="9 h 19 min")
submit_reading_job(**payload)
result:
5 h 36 min
